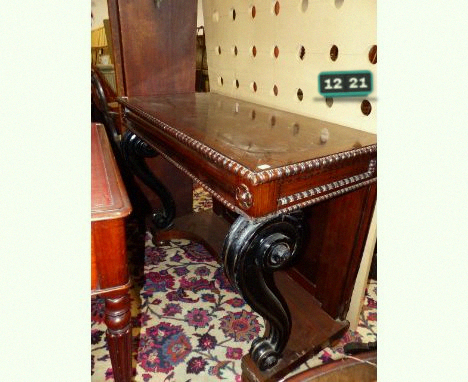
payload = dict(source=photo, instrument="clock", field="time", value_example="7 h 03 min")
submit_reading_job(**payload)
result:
12 h 21 min
